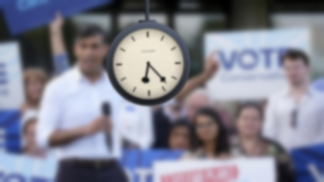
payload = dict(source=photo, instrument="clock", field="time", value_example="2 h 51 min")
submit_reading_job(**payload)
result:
6 h 23 min
